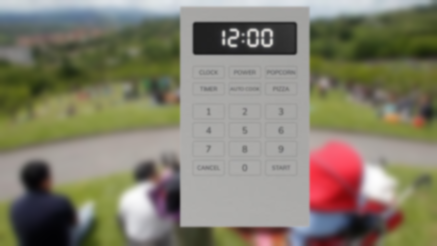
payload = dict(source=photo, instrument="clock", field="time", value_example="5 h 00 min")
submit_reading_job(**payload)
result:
12 h 00 min
